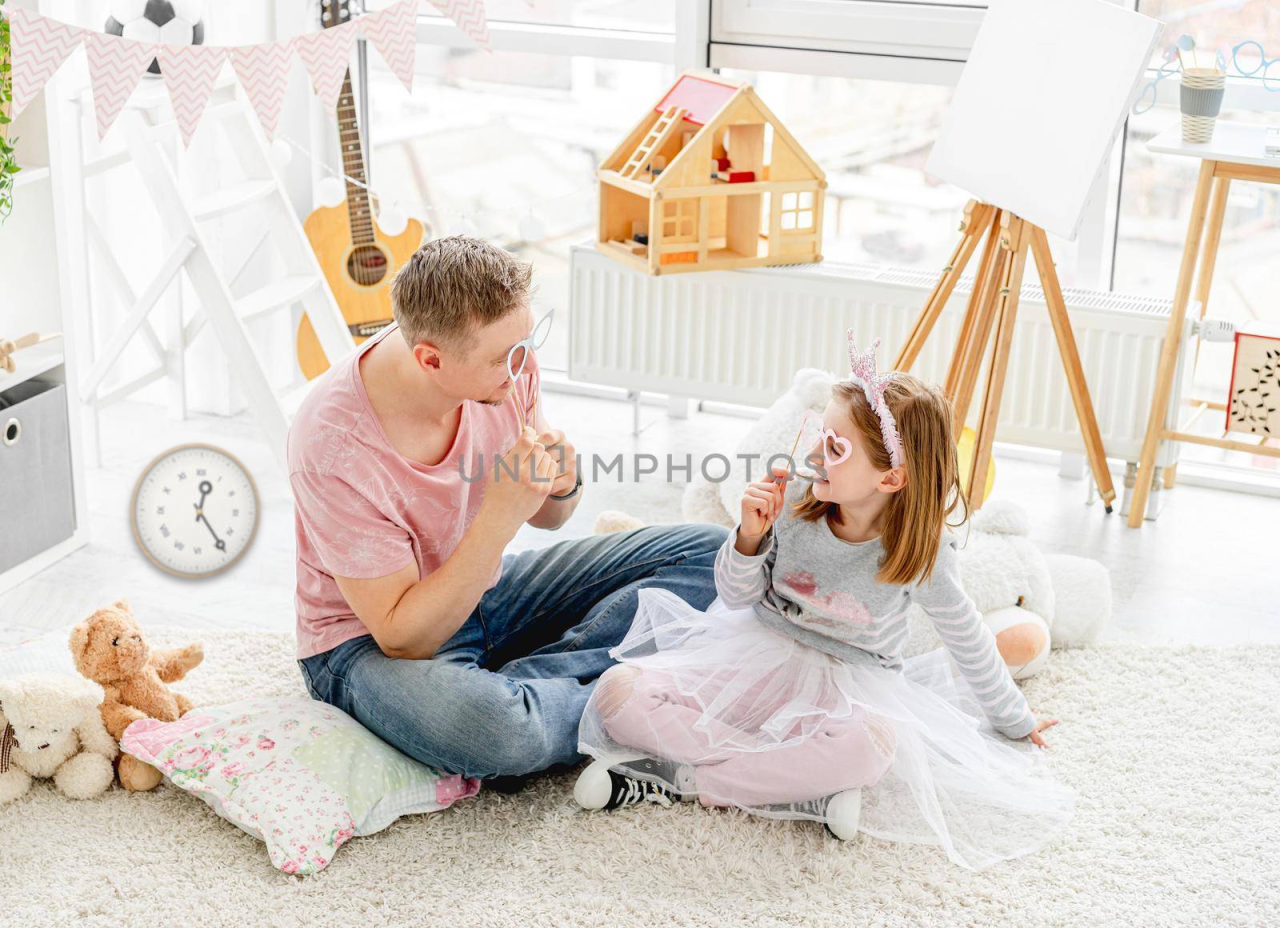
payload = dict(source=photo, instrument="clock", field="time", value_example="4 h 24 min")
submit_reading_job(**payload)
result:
12 h 24 min
